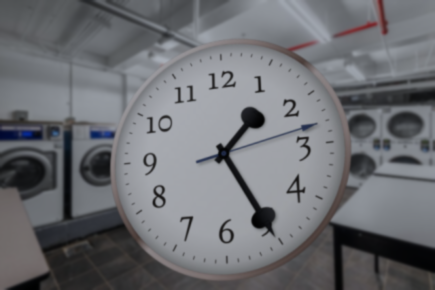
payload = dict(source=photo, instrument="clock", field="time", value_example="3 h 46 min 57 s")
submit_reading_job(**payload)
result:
1 h 25 min 13 s
